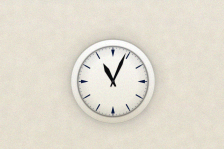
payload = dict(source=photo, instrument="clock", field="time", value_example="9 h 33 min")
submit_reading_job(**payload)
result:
11 h 04 min
